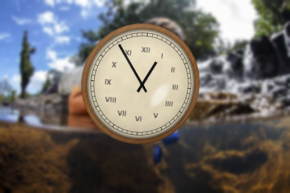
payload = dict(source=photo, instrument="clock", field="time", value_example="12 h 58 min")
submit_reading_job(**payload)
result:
12 h 54 min
